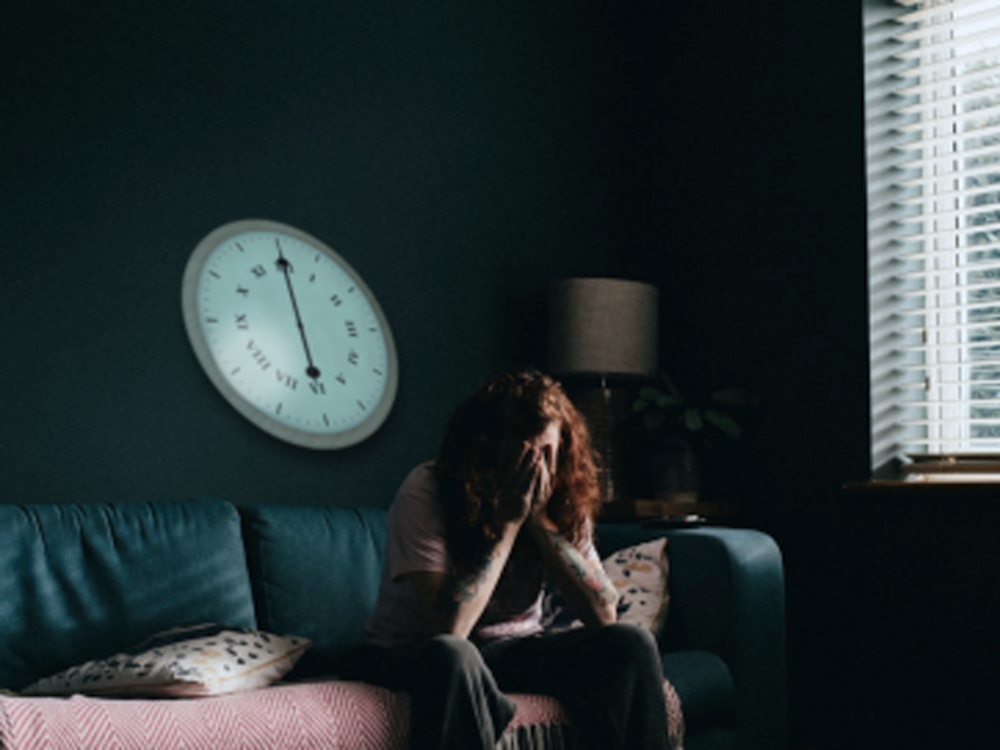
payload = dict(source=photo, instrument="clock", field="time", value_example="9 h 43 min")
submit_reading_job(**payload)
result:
6 h 00 min
